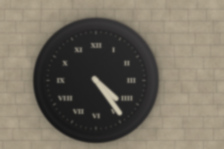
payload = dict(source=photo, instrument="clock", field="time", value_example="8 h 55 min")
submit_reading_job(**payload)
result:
4 h 24 min
